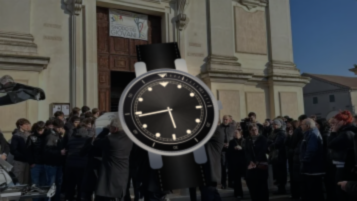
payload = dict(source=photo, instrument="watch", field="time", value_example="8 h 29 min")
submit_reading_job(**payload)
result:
5 h 44 min
